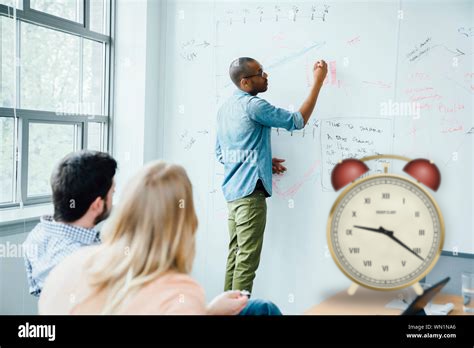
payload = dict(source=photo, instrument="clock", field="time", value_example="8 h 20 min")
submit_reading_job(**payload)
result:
9 h 21 min
